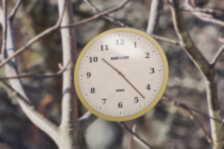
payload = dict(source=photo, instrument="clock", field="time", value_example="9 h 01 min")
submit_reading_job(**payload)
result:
10 h 23 min
